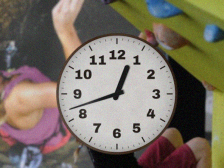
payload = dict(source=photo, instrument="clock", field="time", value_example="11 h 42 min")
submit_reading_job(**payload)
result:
12 h 42 min
